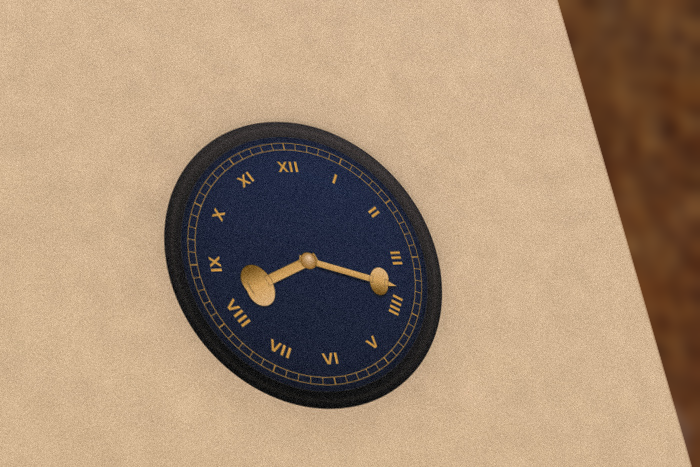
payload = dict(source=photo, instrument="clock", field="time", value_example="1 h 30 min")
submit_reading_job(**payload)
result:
8 h 18 min
